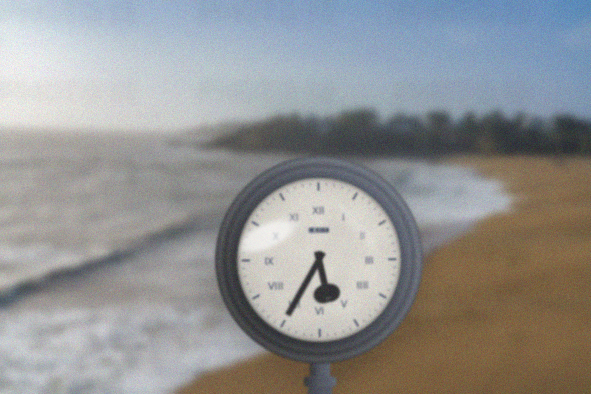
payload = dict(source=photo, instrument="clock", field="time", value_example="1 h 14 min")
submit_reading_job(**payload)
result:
5 h 35 min
